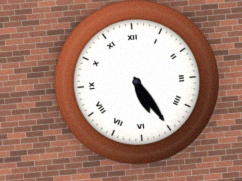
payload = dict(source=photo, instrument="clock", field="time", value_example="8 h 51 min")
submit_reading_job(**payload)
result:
5 h 25 min
